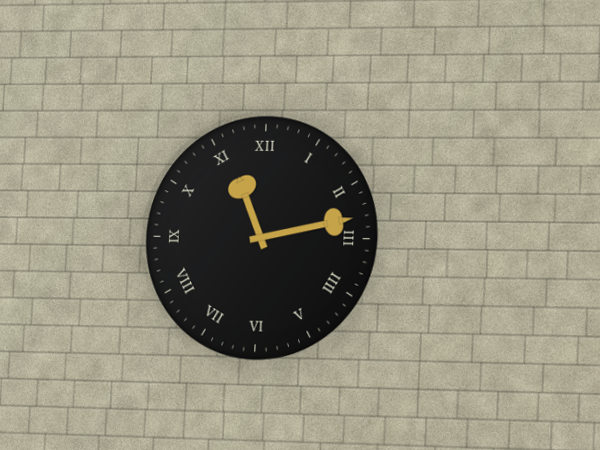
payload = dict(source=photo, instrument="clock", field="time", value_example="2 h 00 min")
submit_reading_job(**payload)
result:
11 h 13 min
